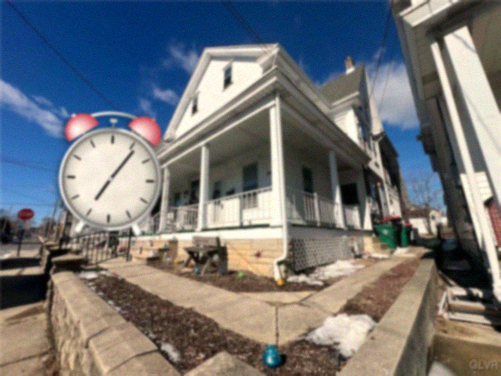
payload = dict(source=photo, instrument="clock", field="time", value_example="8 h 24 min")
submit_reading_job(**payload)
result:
7 h 06 min
